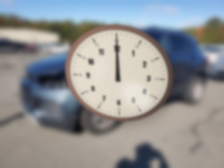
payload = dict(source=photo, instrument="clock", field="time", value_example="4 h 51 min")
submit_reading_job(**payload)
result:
12 h 00 min
